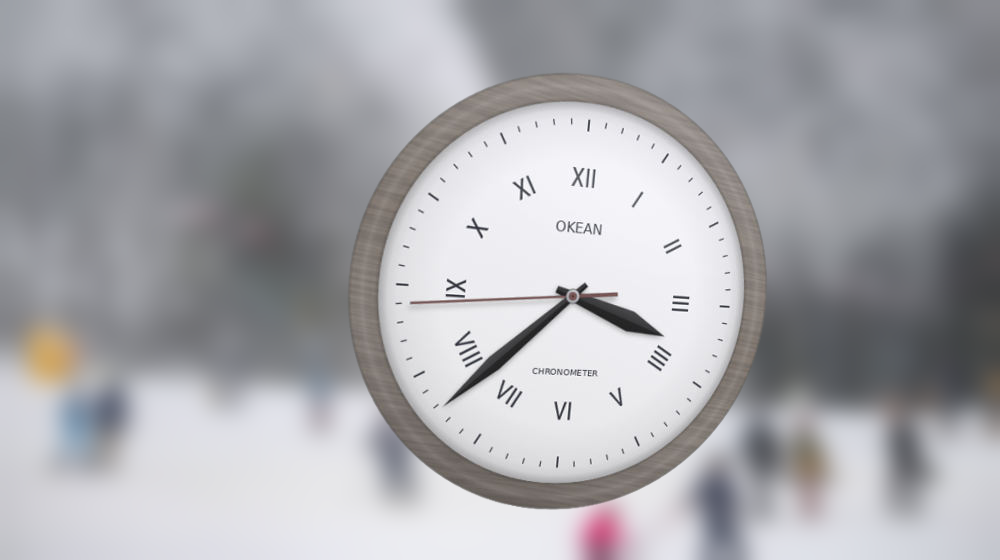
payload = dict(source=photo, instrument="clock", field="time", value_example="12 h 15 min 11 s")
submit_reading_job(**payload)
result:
3 h 37 min 44 s
